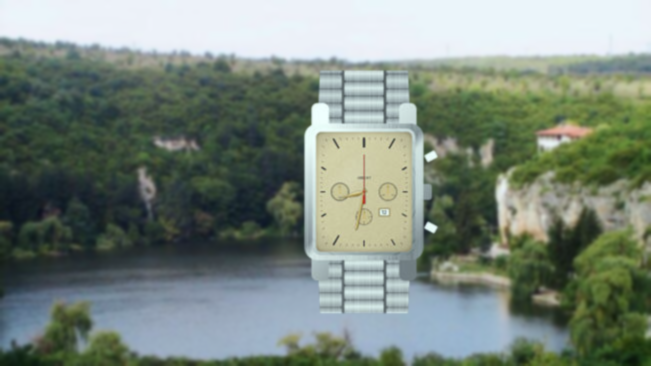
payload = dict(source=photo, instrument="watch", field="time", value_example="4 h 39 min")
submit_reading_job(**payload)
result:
8 h 32 min
